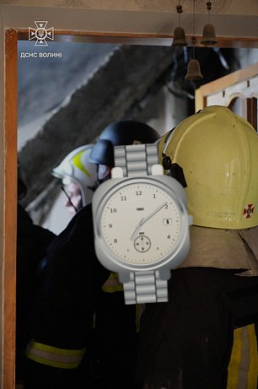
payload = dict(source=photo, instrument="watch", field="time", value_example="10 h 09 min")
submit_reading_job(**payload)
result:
7 h 09 min
